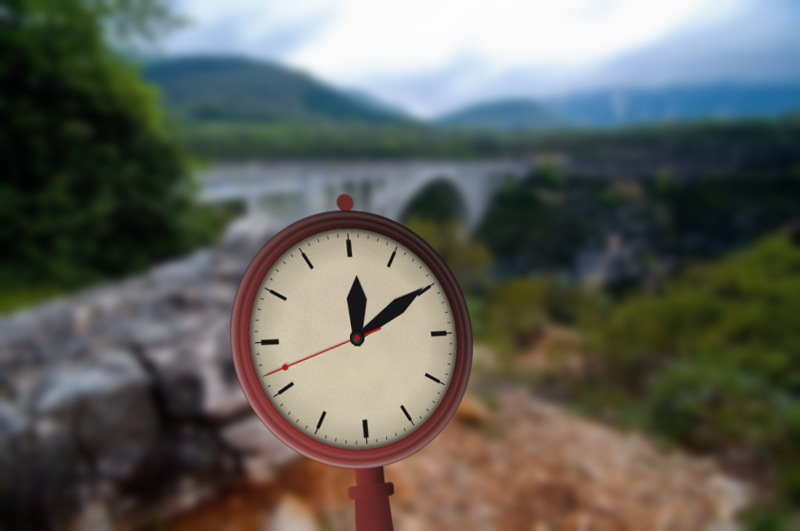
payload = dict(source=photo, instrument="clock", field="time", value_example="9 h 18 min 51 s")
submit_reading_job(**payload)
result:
12 h 09 min 42 s
